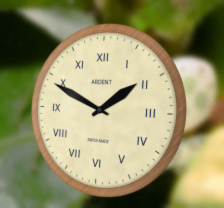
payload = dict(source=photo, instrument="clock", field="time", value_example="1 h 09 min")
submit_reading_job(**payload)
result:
1 h 49 min
